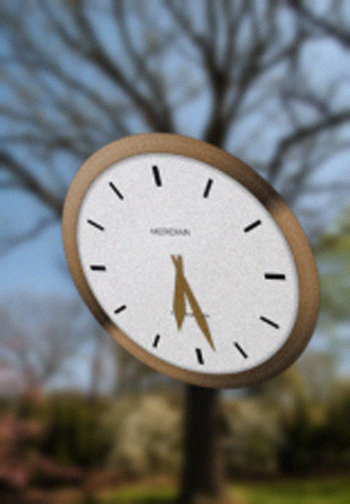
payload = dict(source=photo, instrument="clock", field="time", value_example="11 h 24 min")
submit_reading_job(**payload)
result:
6 h 28 min
